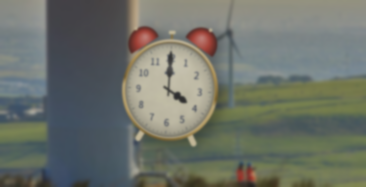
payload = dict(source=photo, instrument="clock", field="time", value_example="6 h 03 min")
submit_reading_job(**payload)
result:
4 h 00 min
